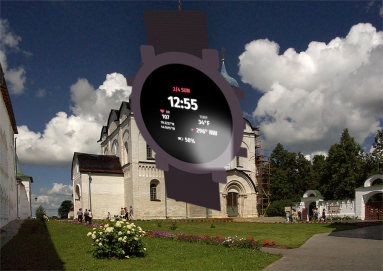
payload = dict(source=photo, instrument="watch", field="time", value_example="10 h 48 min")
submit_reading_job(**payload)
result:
12 h 55 min
